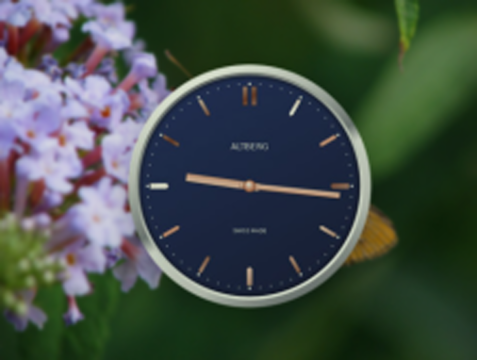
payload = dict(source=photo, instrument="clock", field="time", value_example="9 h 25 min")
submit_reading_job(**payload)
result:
9 h 16 min
